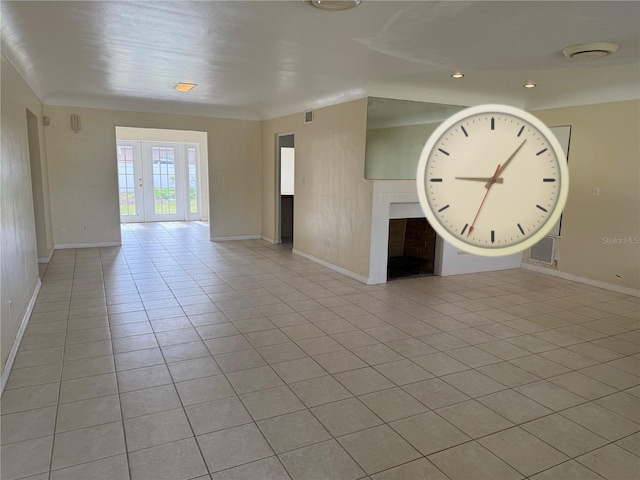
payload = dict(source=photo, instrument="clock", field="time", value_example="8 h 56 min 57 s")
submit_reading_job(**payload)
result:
9 h 06 min 34 s
